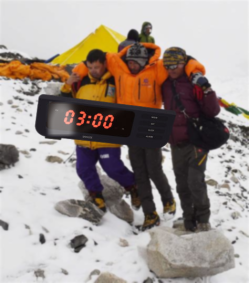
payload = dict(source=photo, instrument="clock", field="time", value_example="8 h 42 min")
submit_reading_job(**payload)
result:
3 h 00 min
